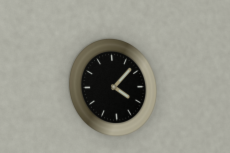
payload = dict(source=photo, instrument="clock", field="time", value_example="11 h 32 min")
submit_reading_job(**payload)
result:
4 h 08 min
